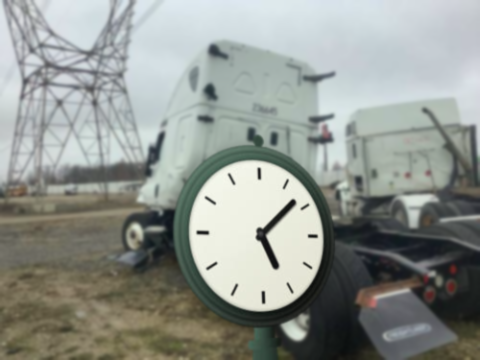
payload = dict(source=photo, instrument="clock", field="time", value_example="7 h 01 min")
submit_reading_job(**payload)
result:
5 h 08 min
